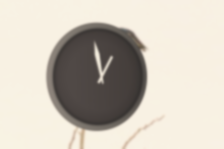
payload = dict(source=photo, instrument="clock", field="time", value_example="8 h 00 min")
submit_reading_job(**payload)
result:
12 h 58 min
